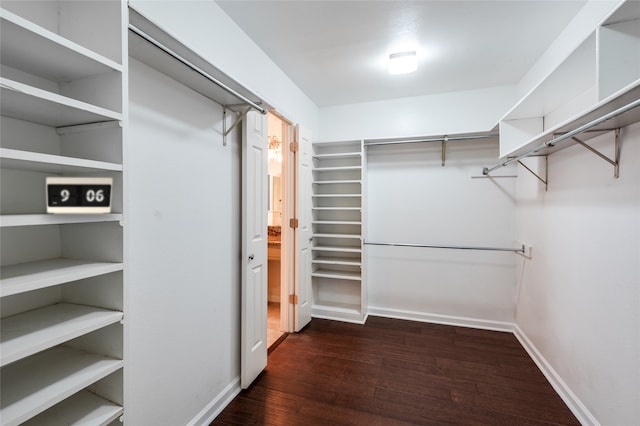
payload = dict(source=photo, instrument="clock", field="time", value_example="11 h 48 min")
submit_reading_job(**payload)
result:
9 h 06 min
